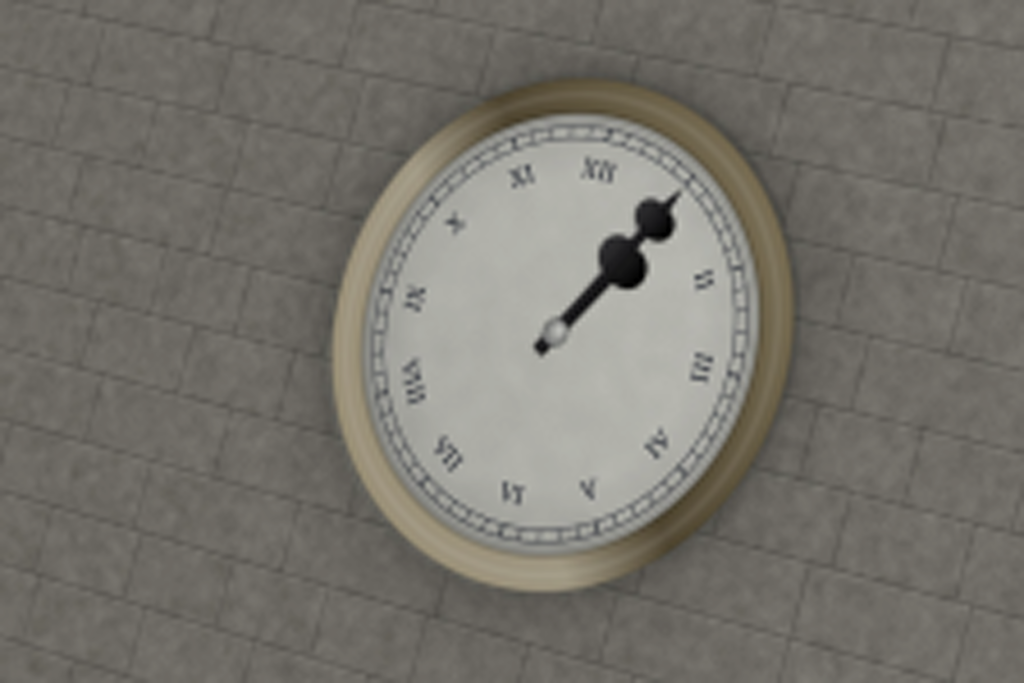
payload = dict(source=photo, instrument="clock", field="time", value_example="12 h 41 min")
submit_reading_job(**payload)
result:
1 h 05 min
